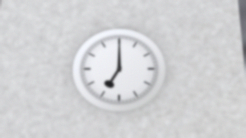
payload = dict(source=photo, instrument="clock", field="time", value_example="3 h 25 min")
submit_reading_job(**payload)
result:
7 h 00 min
